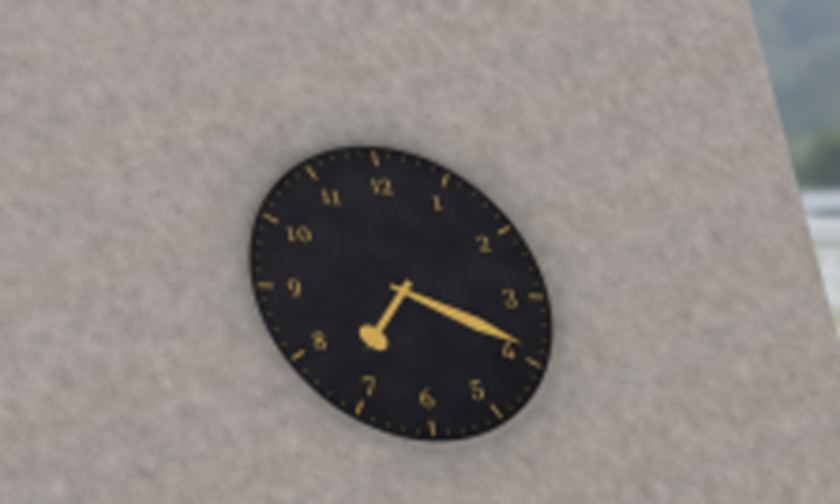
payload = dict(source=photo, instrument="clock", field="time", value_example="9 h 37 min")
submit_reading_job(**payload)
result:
7 h 19 min
